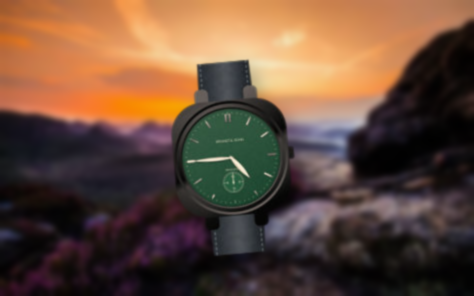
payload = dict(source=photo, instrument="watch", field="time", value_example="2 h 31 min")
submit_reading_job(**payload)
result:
4 h 45 min
